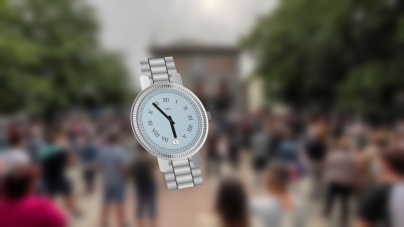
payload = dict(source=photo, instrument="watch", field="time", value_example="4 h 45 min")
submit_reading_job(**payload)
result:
5 h 54 min
